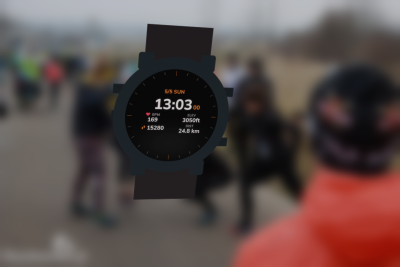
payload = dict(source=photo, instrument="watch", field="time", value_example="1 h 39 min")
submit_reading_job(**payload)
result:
13 h 03 min
